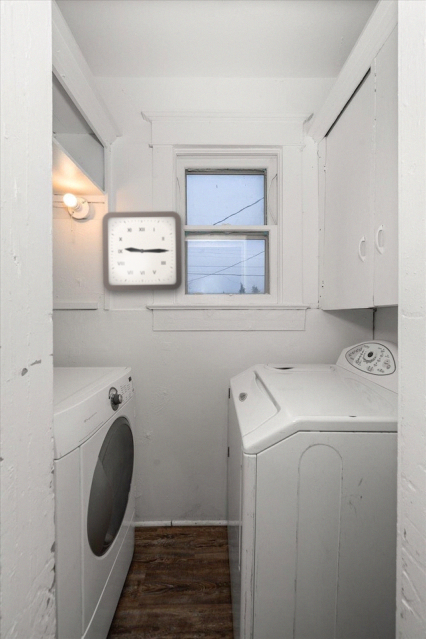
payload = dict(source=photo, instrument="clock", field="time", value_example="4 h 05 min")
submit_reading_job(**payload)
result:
9 h 15 min
